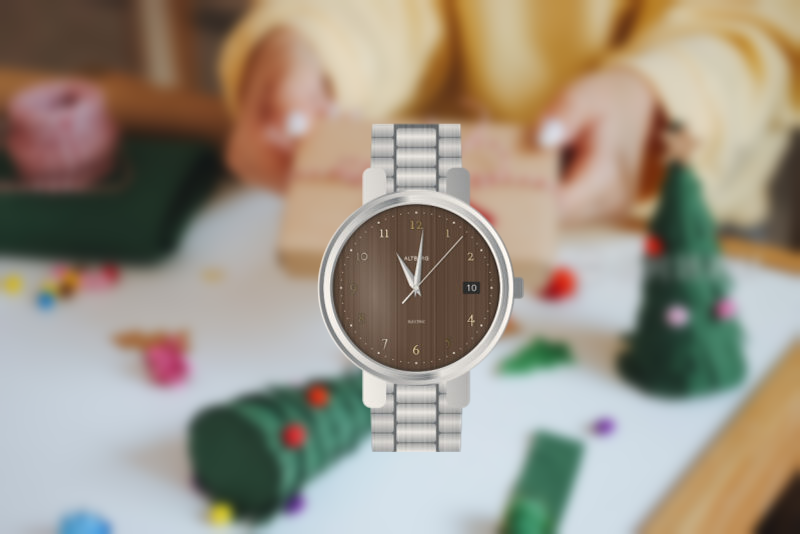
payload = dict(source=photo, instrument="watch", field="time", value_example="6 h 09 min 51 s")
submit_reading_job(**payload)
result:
11 h 01 min 07 s
